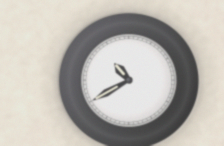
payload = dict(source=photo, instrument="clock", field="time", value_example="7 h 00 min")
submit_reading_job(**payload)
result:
10 h 40 min
